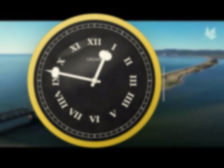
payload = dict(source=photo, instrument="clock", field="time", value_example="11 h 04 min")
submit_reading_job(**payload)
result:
12 h 47 min
